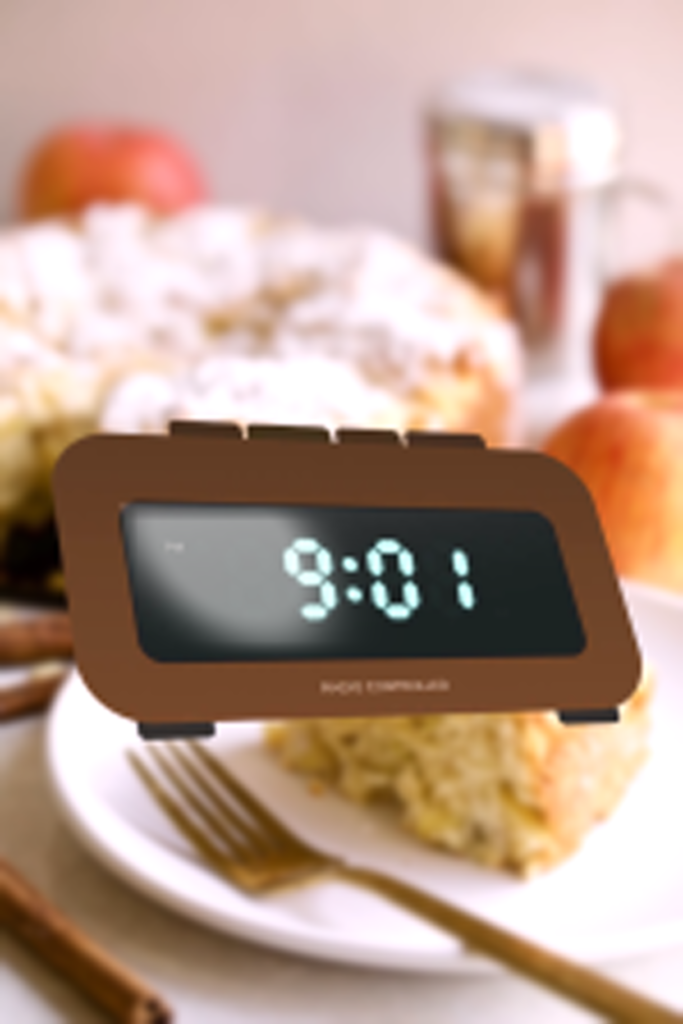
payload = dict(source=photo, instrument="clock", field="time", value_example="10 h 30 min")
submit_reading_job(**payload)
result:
9 h 01 min
